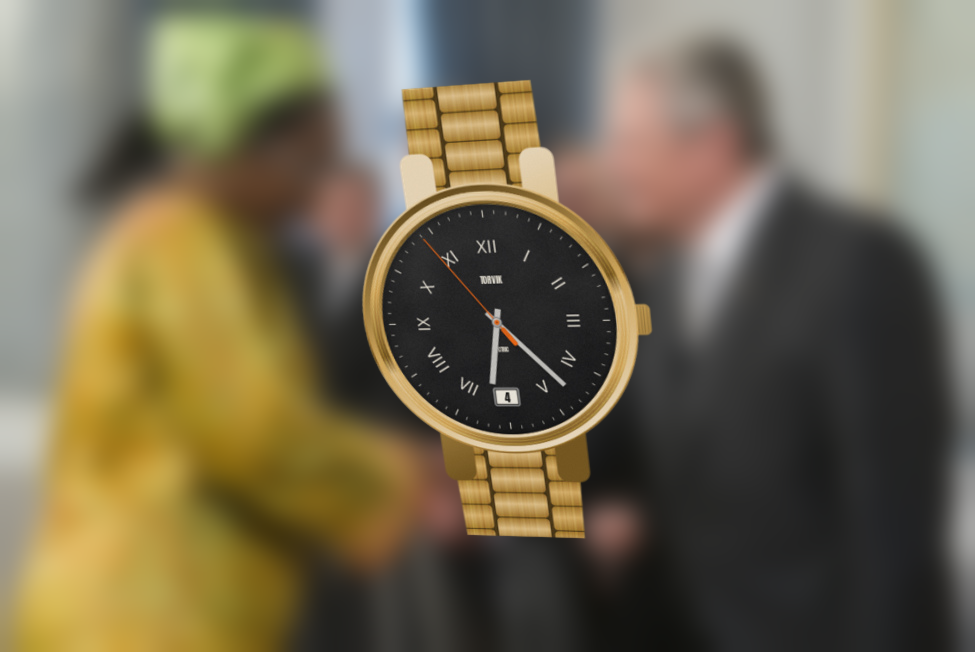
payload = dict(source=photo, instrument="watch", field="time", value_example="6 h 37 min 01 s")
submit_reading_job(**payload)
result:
6 h 22 min 54 s
